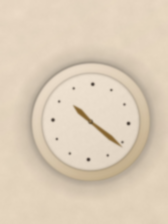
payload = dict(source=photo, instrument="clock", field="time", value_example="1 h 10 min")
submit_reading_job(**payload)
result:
10 h 21 min
